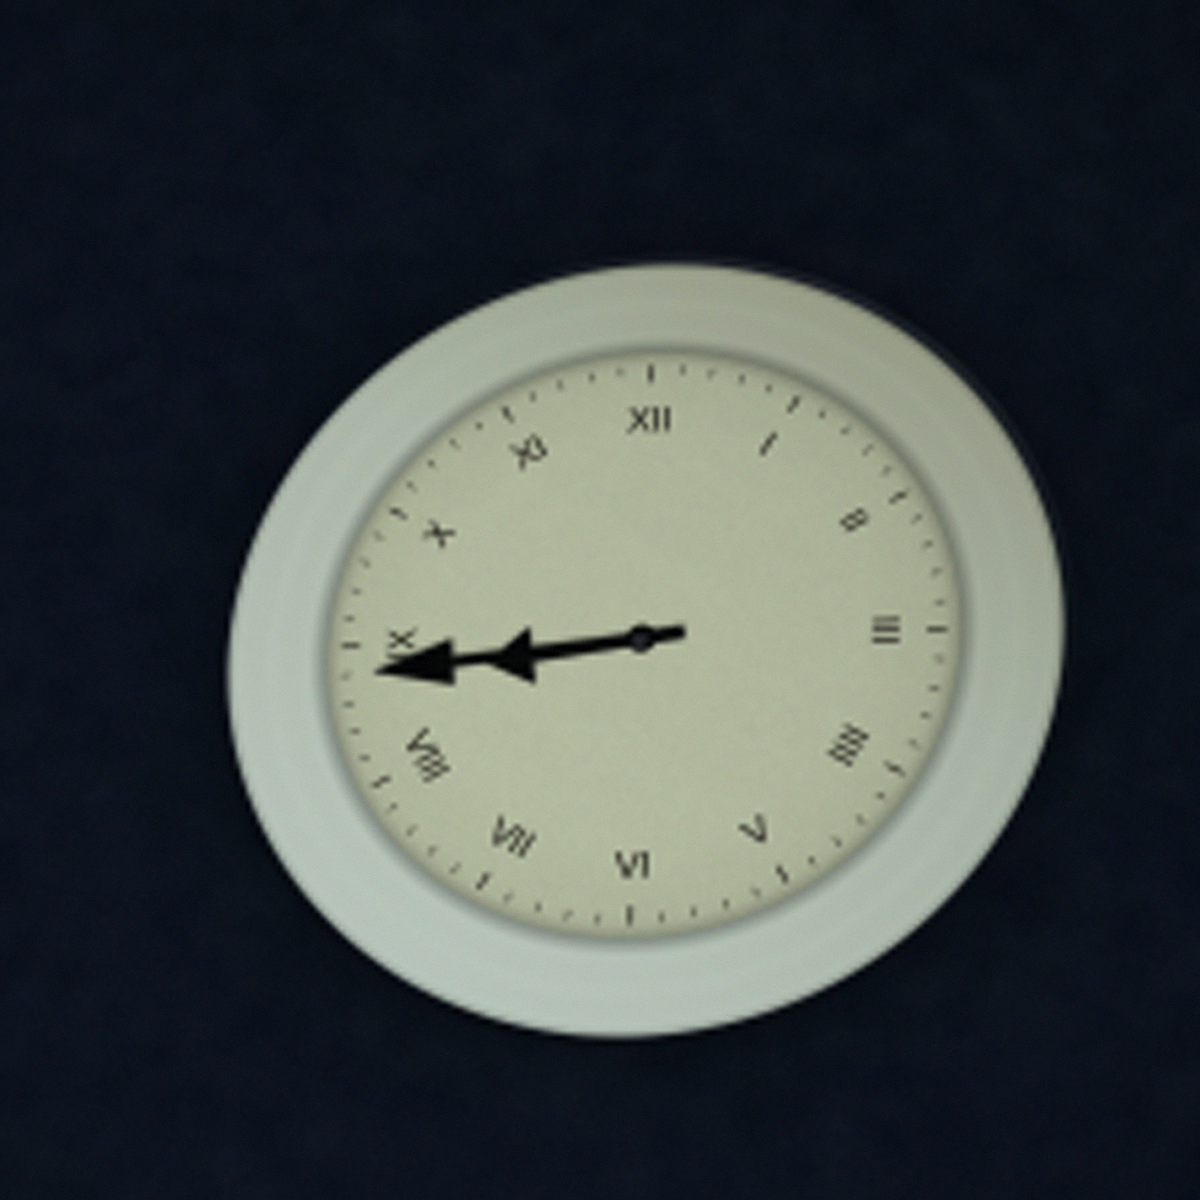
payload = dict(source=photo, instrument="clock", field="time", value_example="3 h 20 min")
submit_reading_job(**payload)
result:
8 h 44 min
